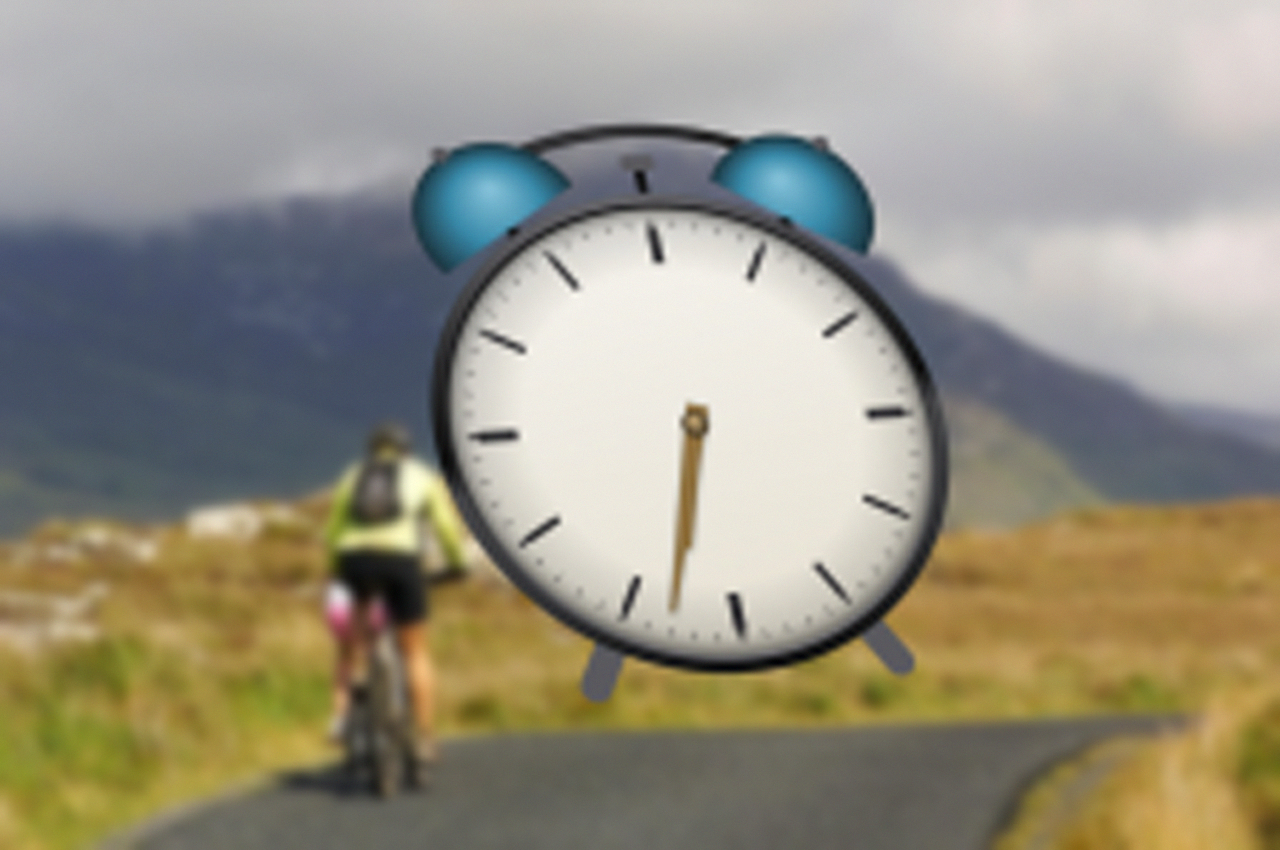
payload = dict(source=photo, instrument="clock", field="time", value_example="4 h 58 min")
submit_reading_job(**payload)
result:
6 h 33 min
